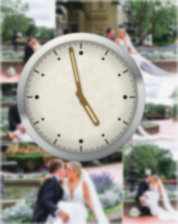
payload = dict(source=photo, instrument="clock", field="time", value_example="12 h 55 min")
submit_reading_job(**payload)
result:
4 h 58 min
